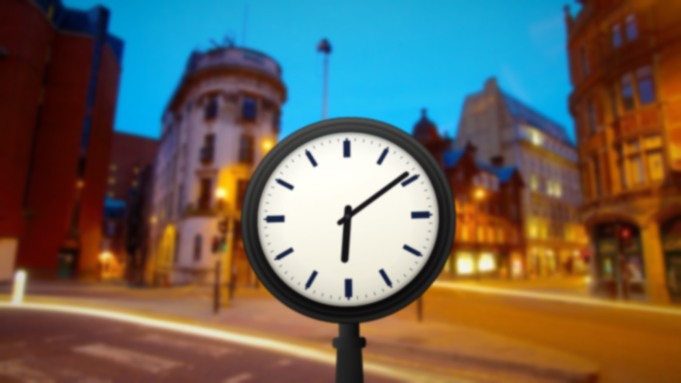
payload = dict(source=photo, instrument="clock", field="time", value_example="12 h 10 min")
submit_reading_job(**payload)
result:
6 h 09 min
